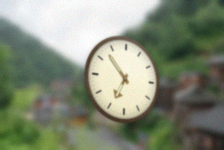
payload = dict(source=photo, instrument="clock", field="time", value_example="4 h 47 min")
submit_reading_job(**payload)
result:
6 h 53 min
